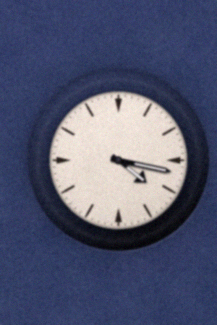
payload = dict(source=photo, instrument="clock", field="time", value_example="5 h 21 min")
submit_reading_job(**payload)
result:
4 h 17 min
